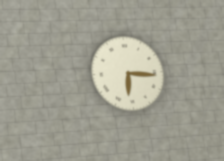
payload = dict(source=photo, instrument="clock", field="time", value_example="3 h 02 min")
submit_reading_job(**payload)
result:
6 h 16 min
